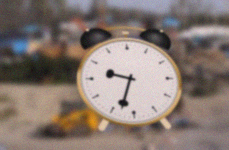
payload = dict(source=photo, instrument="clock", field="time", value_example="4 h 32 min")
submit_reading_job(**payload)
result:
9 h 33 min
